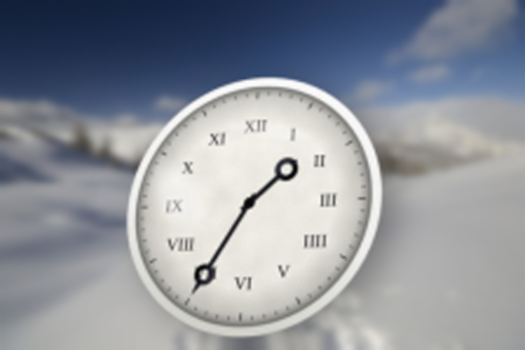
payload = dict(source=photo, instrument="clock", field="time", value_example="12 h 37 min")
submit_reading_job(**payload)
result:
1 h 35 min
